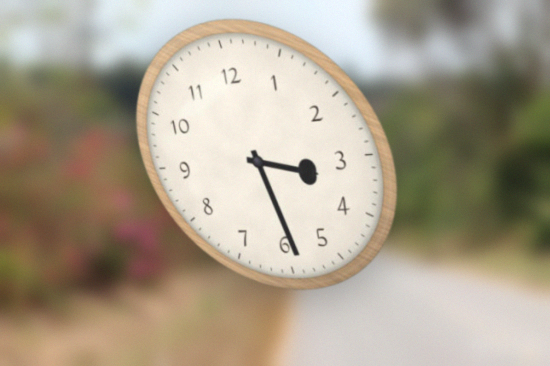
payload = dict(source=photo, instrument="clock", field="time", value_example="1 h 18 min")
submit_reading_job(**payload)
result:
3 h 29 min
